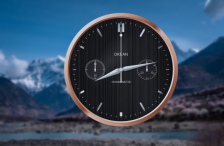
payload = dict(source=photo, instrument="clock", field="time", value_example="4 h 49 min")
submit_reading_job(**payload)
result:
8 h 13 min
